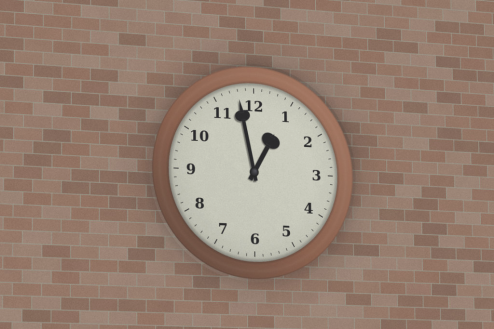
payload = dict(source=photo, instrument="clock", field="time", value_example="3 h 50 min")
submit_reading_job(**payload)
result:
12 h 58 min
